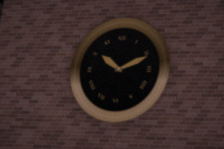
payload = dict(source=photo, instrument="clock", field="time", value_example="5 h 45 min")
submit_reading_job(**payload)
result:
10 h 11 min
